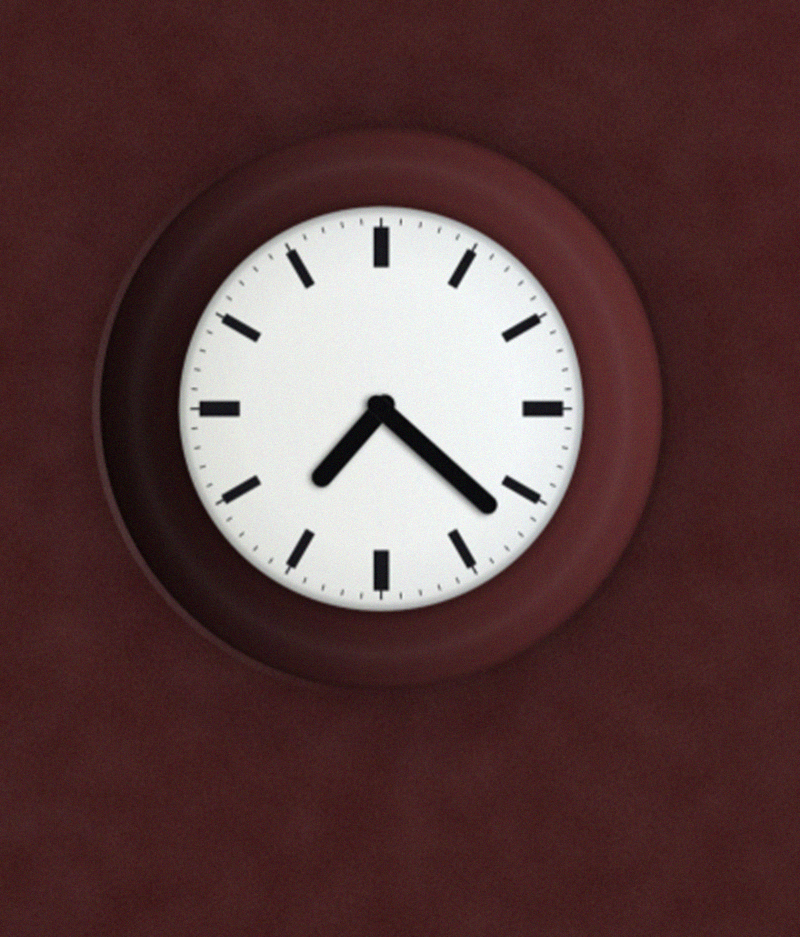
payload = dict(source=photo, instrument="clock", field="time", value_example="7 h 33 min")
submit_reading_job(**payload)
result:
7 h 22 min
